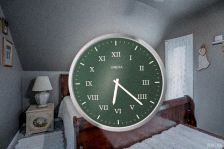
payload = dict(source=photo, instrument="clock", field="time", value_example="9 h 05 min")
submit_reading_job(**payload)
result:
6 h 22 min
